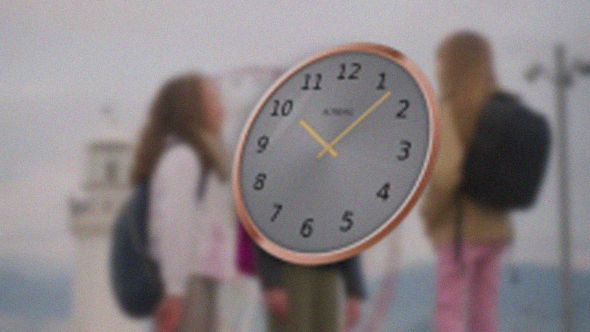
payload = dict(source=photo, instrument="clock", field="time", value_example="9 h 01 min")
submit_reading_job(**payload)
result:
10 h 07 min
